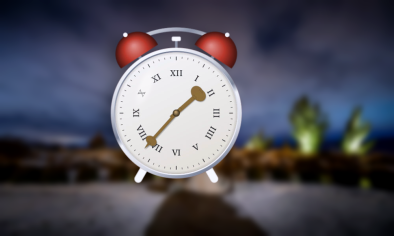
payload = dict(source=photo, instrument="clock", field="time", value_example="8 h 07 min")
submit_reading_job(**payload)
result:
1 h 37 min
